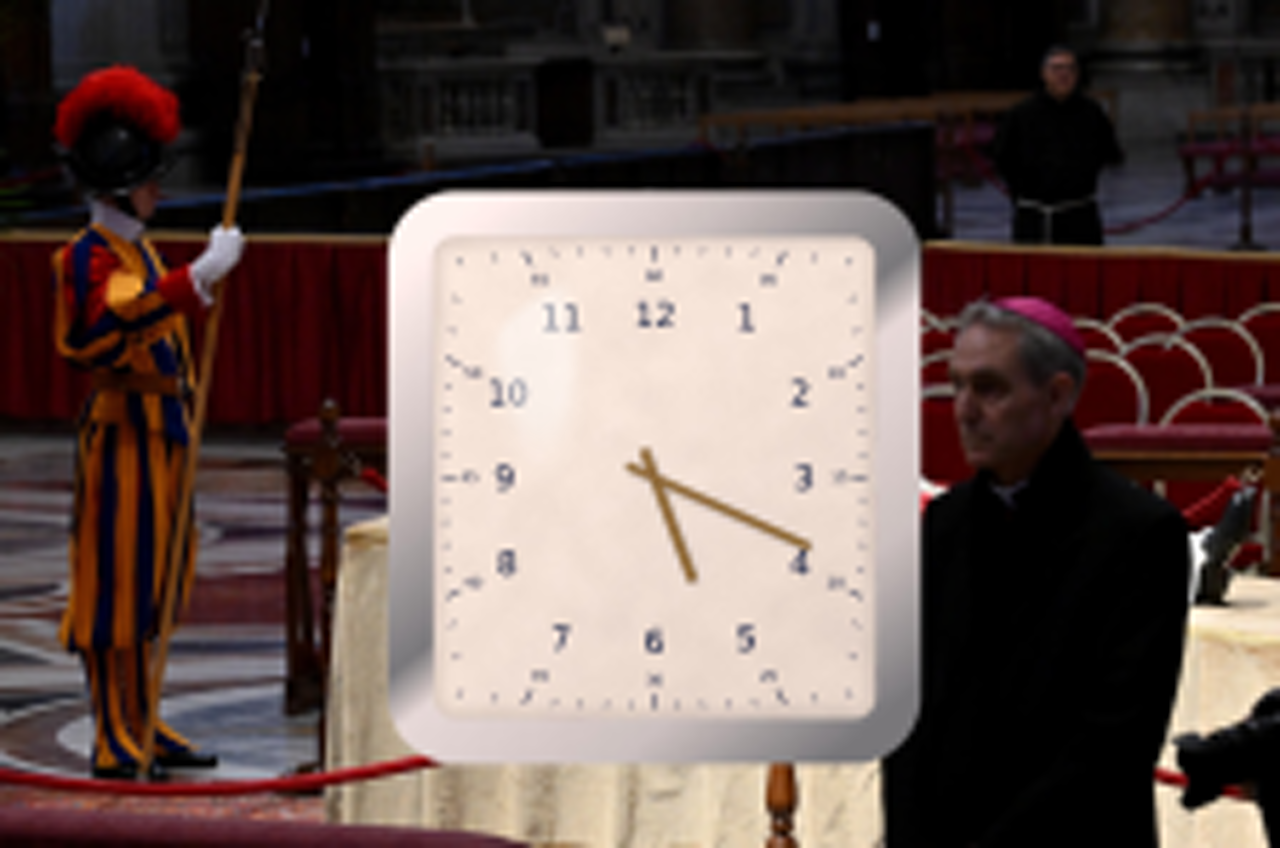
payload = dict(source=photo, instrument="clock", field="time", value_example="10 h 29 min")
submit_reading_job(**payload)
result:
5 h 19 min
